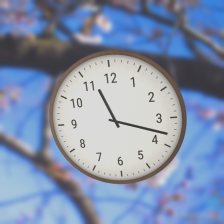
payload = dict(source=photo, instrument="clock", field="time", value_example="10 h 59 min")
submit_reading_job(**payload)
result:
11 h 18 min
